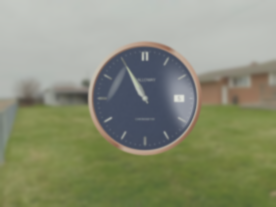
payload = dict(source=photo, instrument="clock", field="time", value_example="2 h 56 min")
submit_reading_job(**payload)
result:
10 h 55 min
